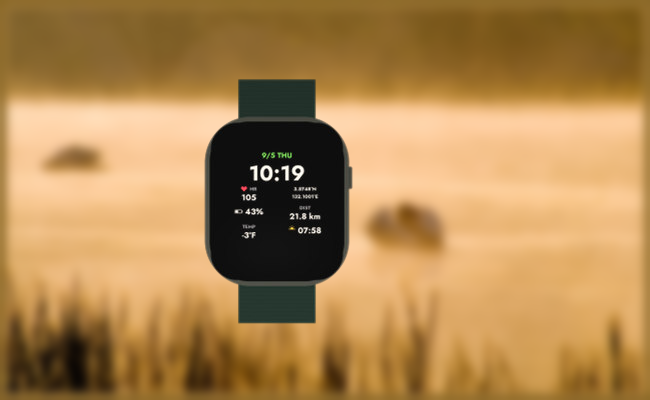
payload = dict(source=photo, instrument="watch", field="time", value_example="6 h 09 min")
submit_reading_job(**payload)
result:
10 h 19 min
